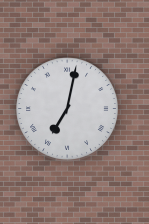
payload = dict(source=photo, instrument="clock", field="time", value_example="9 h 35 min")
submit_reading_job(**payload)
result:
7 h 02 min
